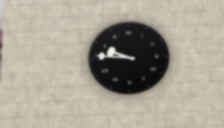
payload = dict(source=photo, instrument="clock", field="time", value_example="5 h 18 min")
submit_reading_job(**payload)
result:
9 h 46 min
